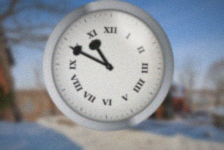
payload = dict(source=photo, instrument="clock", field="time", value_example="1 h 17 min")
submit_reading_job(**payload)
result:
10 h 49 min
